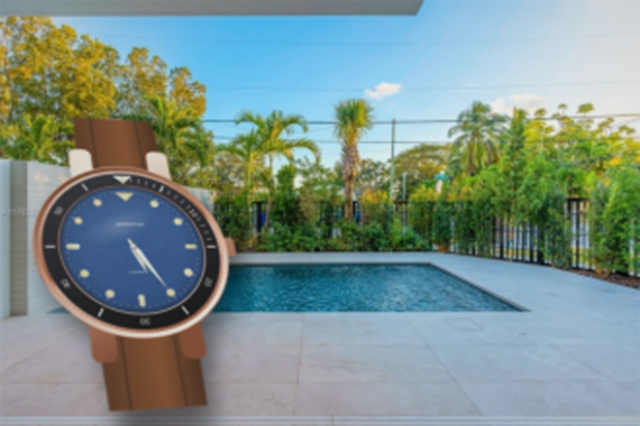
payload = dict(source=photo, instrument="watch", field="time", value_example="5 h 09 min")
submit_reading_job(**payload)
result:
5 h 25 min
